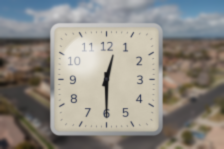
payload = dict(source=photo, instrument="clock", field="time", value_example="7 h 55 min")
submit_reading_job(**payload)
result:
12 h 30 min
